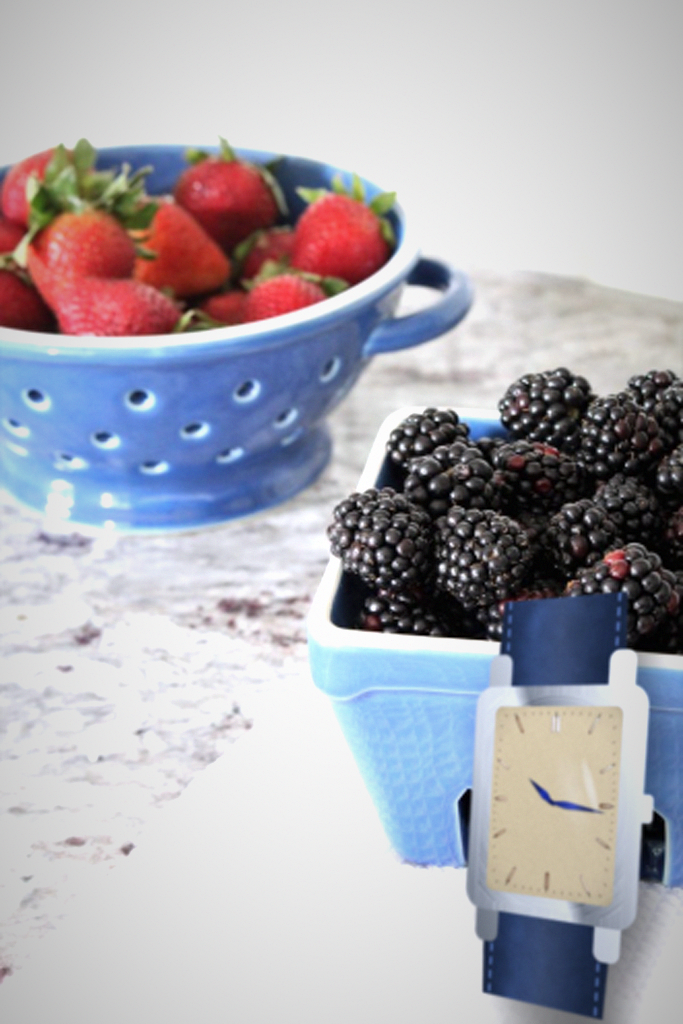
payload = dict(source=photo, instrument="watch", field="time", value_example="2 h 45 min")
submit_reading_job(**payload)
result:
10 h 16 min
